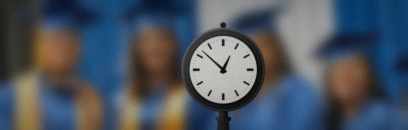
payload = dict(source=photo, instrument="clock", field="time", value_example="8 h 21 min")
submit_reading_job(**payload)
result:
12 h 52 min
